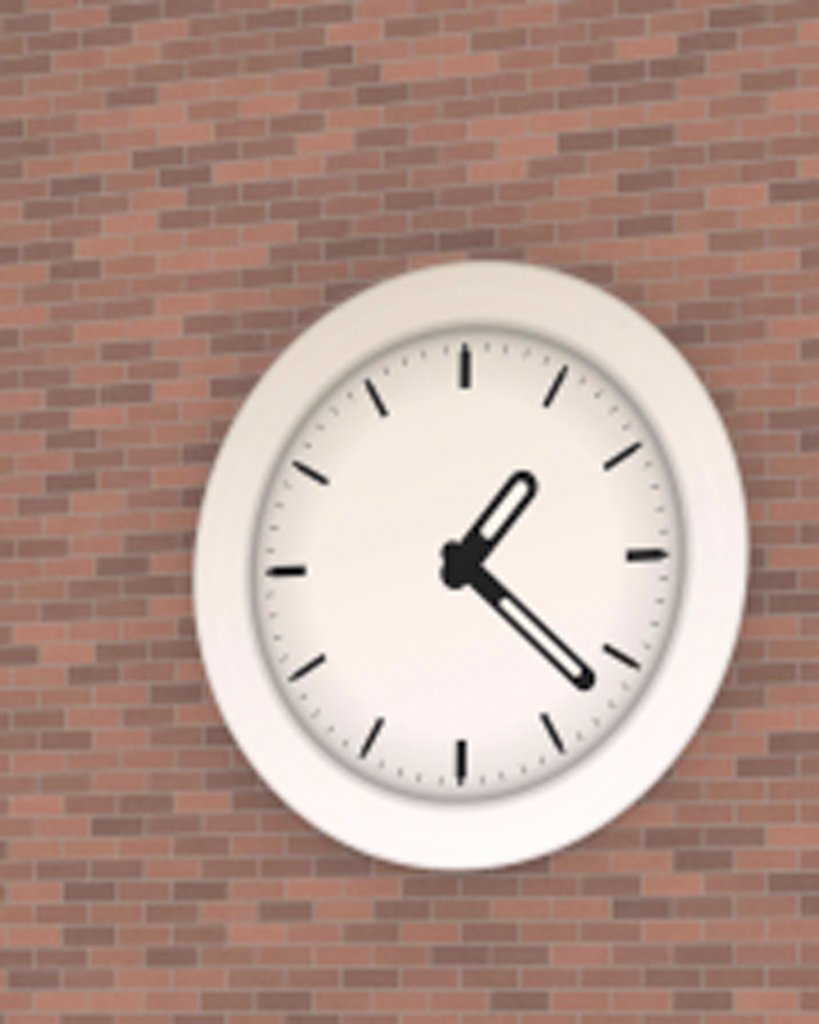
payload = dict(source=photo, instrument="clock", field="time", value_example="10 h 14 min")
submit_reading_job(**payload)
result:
1 h 22 min
